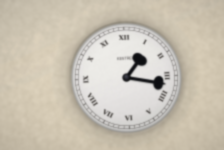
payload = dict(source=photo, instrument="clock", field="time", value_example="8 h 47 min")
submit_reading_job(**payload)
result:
1 h 17 min
